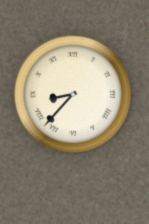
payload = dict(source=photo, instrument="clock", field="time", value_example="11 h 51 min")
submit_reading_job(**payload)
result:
8 h 37 min
